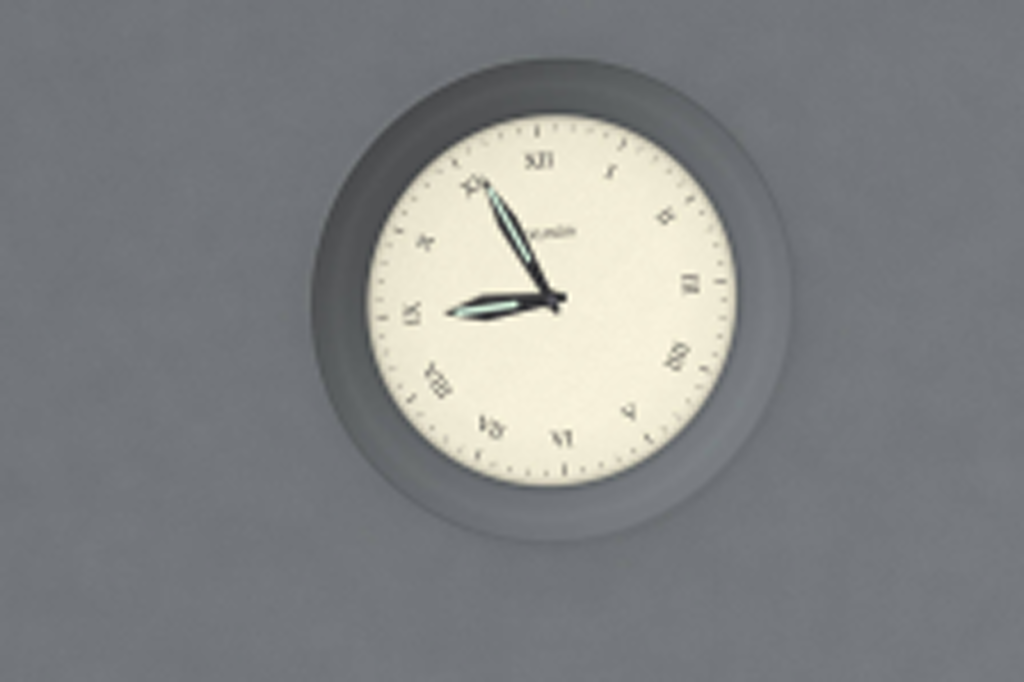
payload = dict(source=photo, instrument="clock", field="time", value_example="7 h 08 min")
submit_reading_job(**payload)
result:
8 h 56 min
